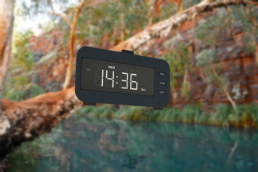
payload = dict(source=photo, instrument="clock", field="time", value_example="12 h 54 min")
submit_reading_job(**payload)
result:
14 h 36 min
